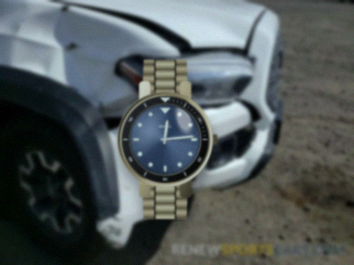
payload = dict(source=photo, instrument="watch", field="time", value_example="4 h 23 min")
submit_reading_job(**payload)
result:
12 h 14 min
